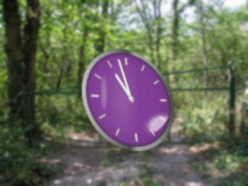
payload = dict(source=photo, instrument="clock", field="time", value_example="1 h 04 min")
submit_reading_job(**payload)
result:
10 h 58 min
